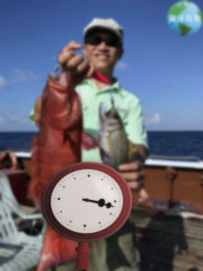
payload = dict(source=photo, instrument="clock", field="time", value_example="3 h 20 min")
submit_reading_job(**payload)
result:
3 h 17 min
